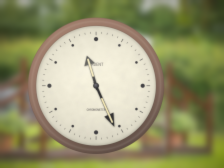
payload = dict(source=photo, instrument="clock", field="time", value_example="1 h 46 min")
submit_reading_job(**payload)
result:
11 h 26 min
